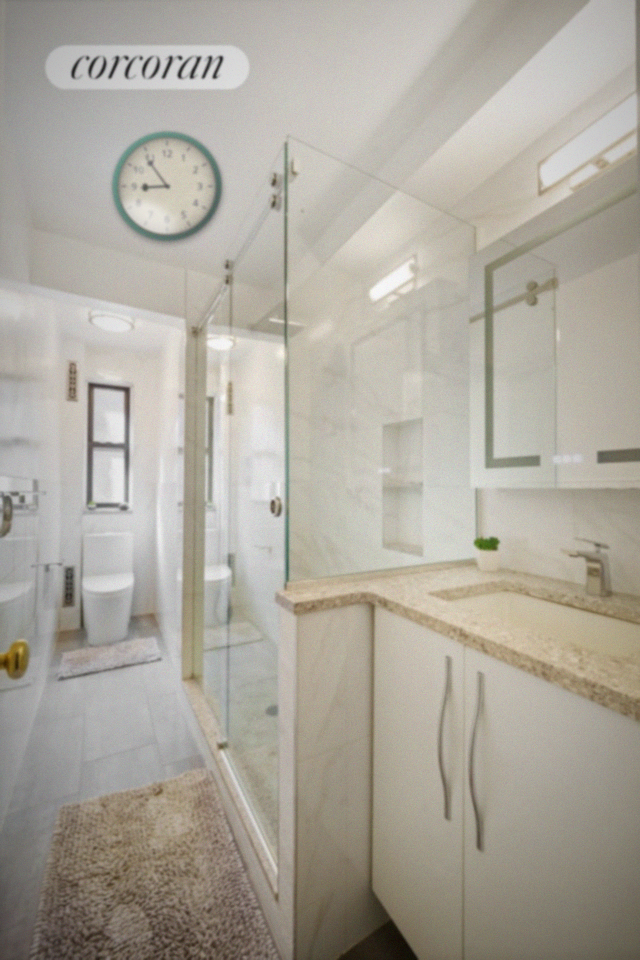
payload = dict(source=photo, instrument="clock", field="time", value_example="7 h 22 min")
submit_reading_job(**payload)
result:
8 h 54 min
